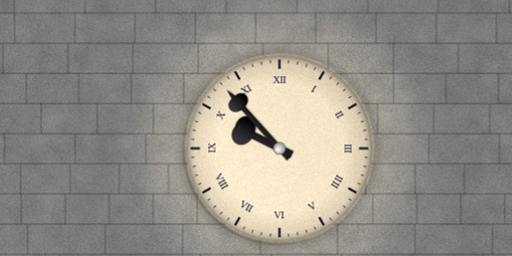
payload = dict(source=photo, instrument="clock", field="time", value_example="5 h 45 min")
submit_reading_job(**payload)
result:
9 h 53 min
